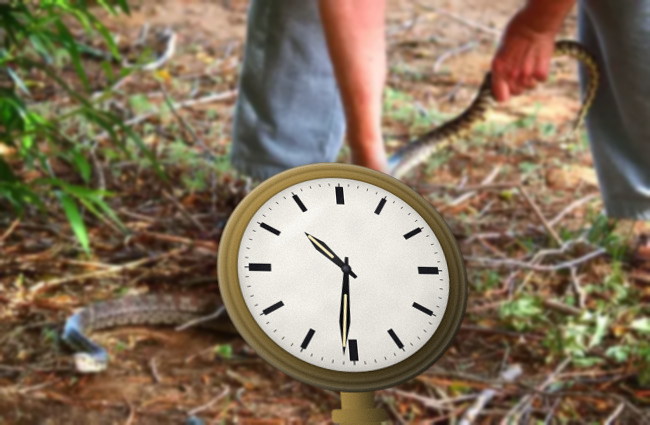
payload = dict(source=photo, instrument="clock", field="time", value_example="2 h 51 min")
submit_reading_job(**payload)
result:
10 h 31 min
